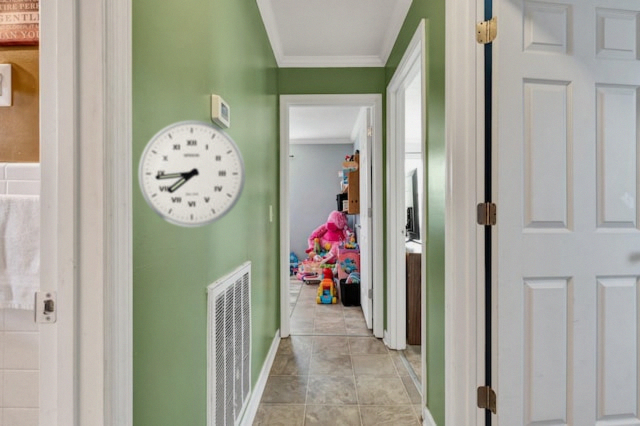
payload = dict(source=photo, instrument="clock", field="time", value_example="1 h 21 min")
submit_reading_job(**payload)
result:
7 h 44 min
